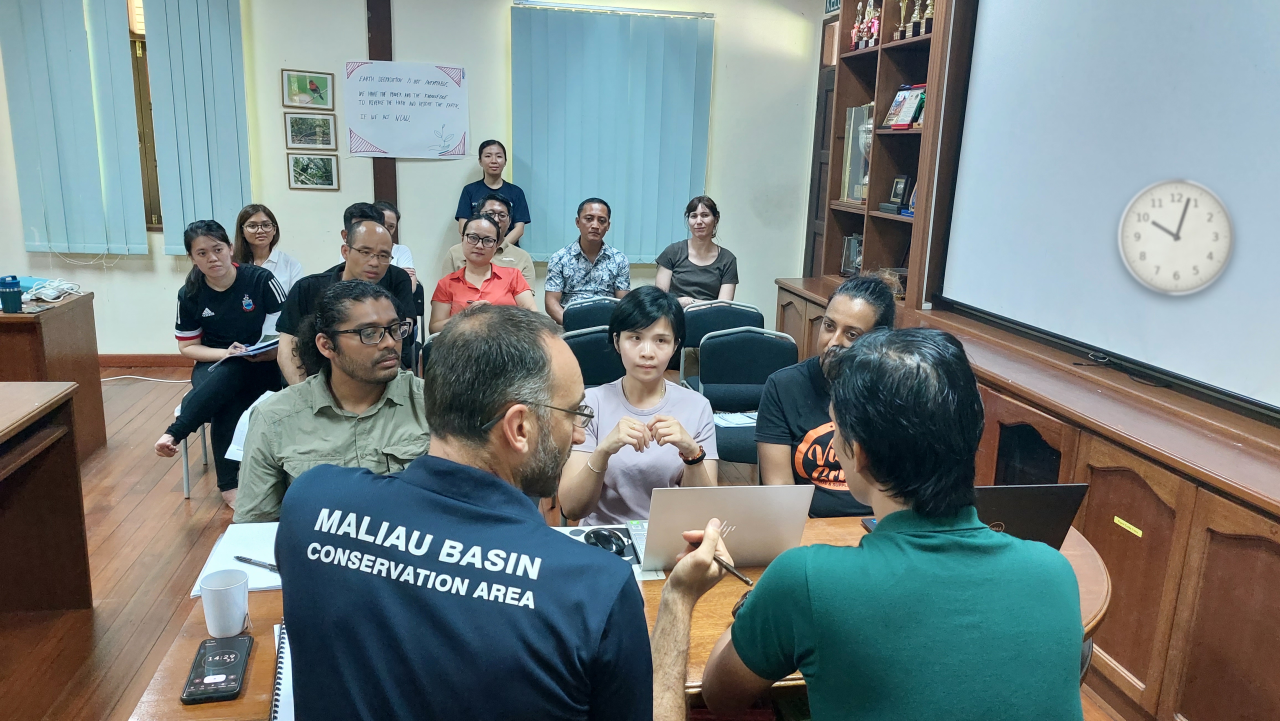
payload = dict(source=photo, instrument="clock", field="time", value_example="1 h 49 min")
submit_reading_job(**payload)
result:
10 h 03 min
